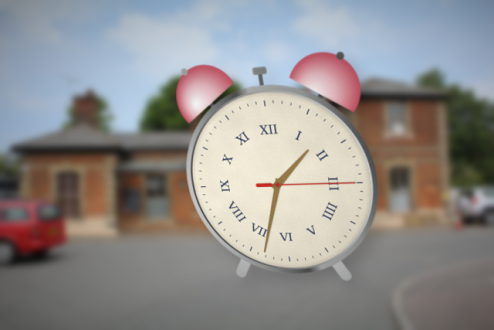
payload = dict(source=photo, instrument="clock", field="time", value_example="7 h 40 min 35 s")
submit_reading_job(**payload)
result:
1 h 33 min 15 s
